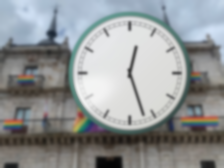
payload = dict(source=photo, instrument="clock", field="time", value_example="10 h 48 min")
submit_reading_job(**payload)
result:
12 h 27 min
